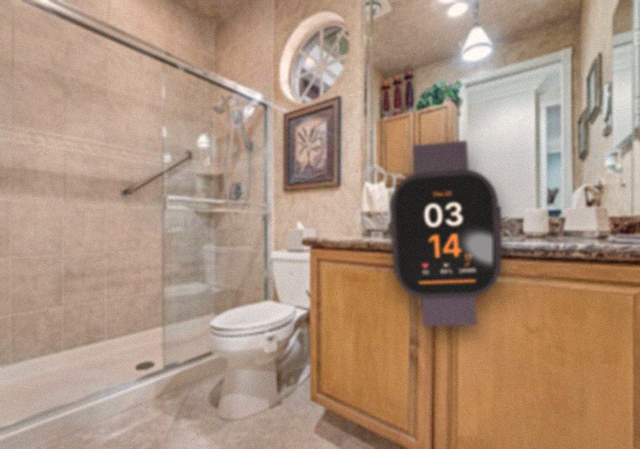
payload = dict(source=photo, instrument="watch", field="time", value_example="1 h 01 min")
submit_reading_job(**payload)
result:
3 h 14 min
